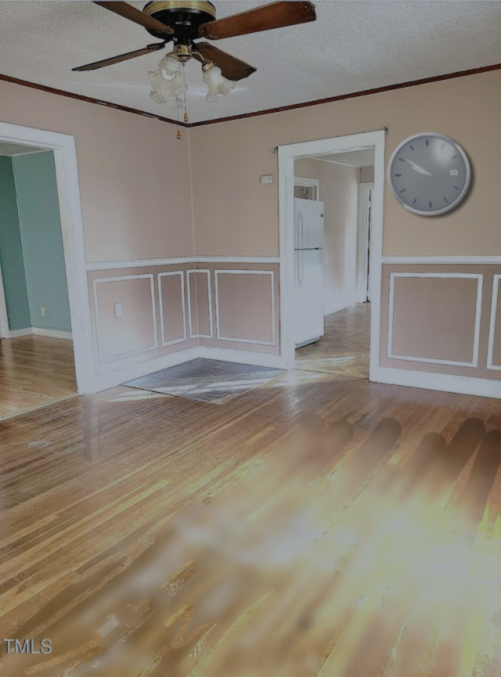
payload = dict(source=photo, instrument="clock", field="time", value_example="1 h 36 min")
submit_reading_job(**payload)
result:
9 h 51 min
